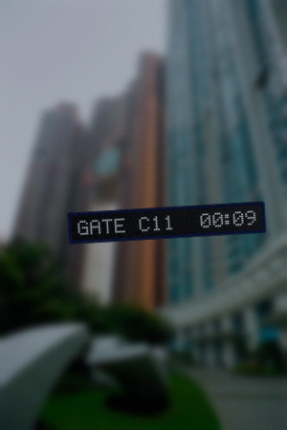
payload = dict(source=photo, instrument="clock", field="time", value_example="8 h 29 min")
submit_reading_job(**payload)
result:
0 h 09 min
